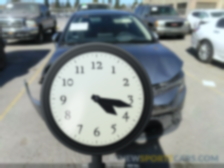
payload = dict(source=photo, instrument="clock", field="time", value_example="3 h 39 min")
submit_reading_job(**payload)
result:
4 h 17 min
